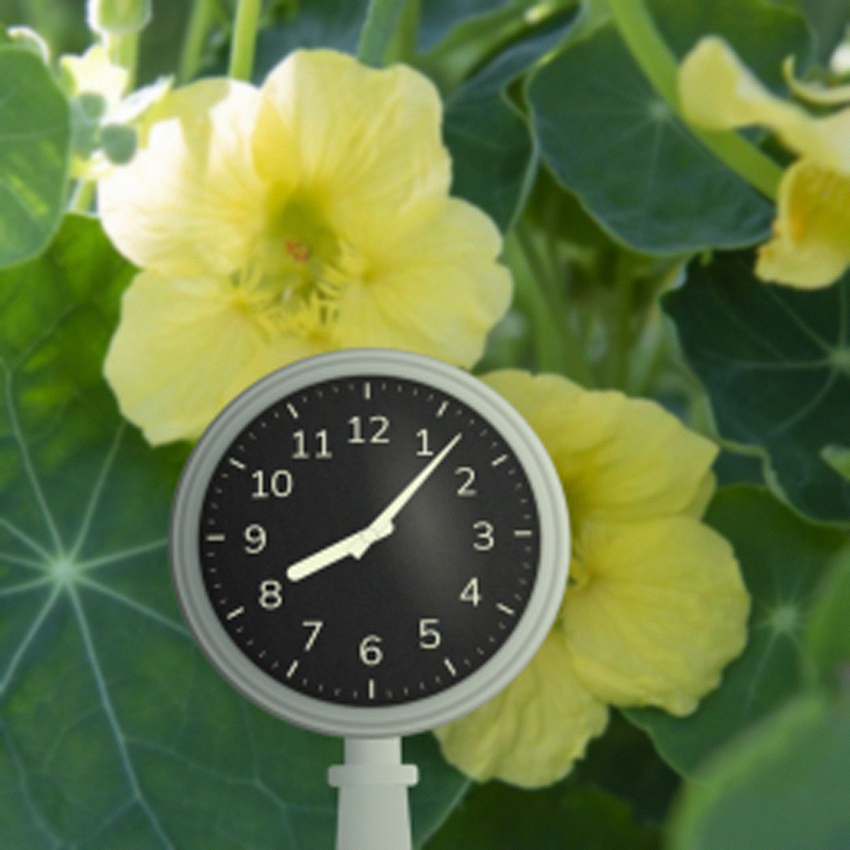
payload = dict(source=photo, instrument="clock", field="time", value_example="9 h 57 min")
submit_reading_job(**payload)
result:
8 h 07 min
